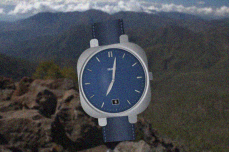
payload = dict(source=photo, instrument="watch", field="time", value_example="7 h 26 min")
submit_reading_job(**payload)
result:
7 h 02 min
